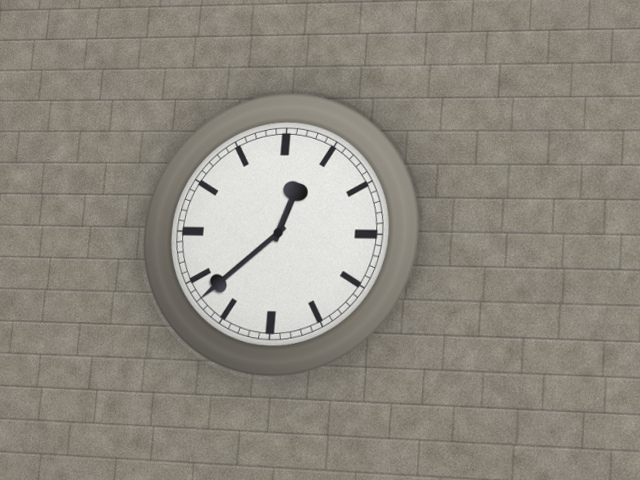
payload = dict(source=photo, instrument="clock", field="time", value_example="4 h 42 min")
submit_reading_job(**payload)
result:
12 h 38 min
